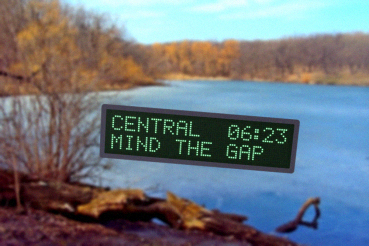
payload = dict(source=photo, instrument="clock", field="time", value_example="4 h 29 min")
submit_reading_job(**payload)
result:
6 h 23 min
